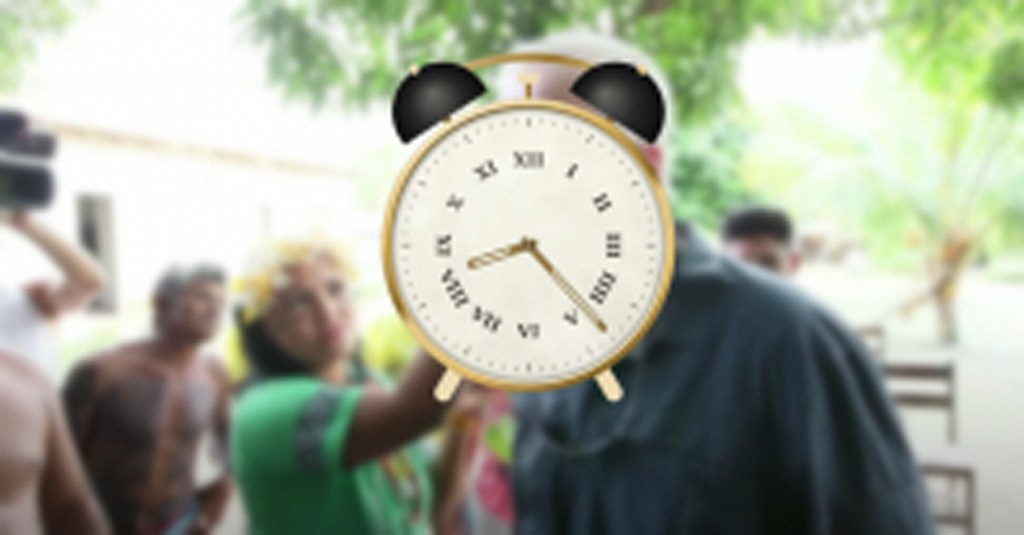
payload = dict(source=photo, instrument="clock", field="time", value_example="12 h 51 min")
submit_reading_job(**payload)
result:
8 h 23 min
